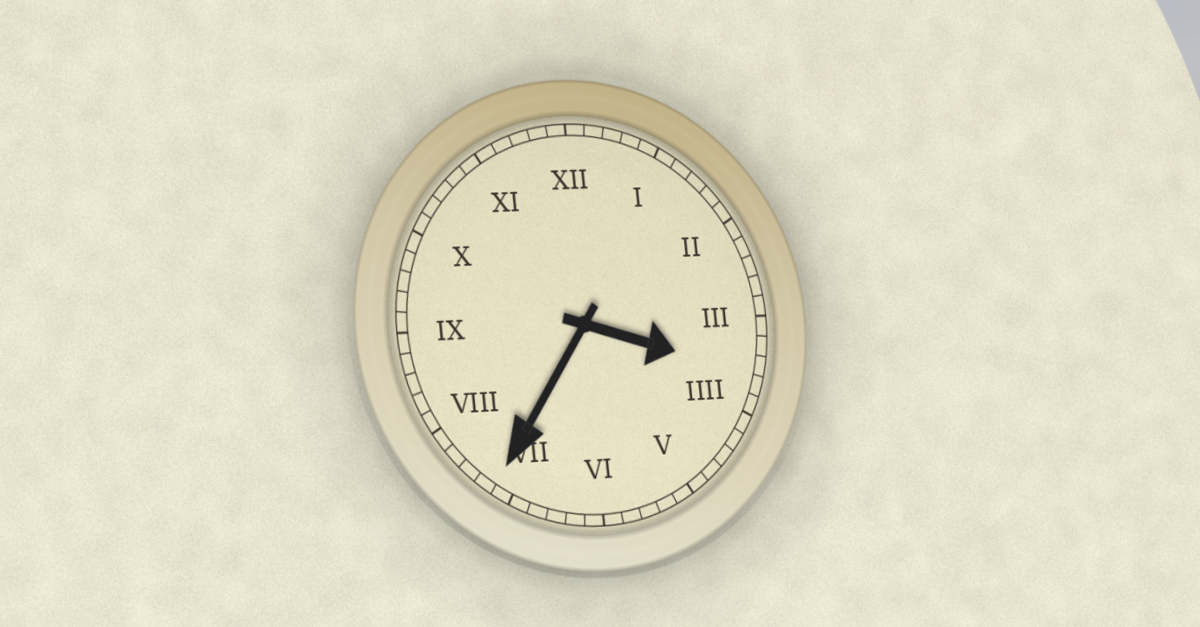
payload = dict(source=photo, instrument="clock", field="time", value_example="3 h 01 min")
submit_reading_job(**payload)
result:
3 h 36 min
